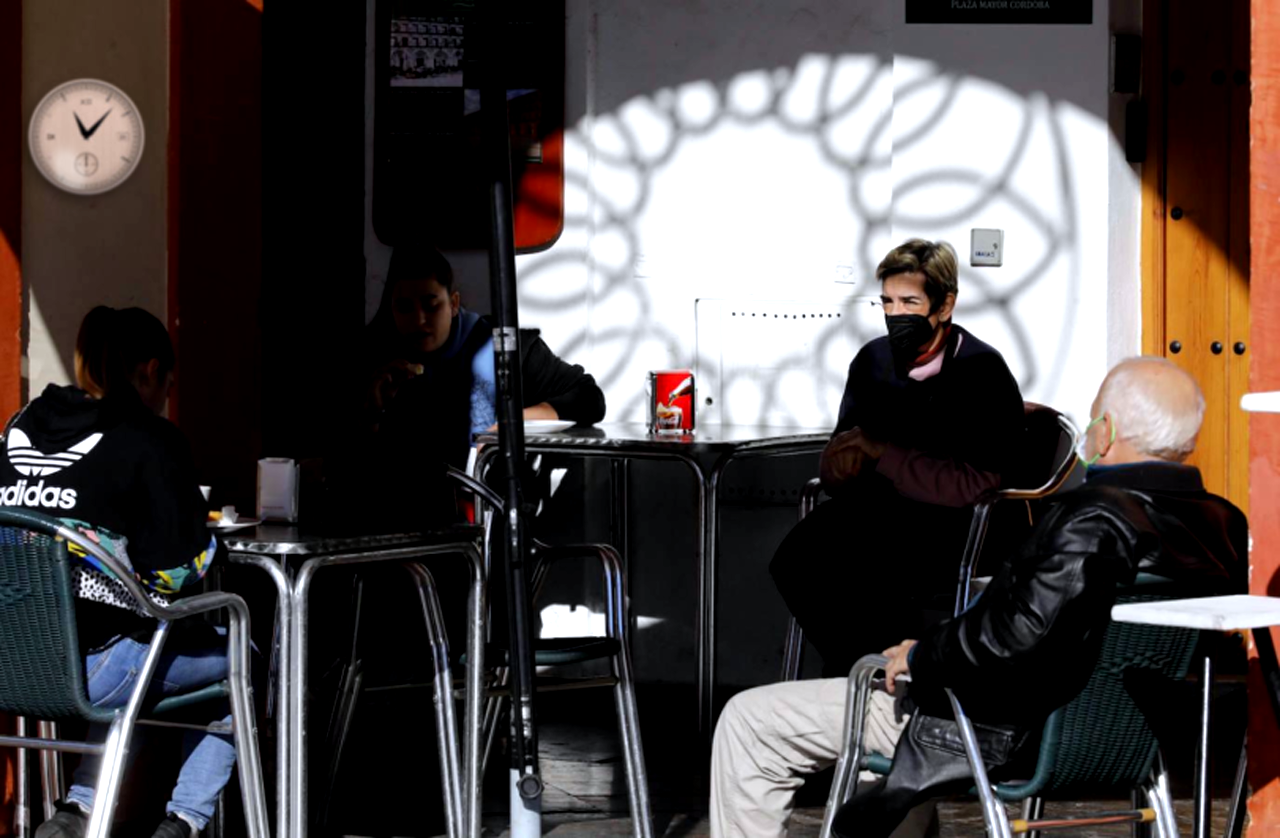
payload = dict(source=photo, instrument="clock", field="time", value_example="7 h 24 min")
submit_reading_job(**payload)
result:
11 h 07 min
